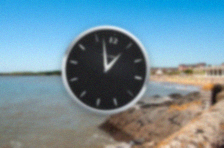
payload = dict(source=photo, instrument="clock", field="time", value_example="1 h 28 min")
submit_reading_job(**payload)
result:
12 h 57 min
